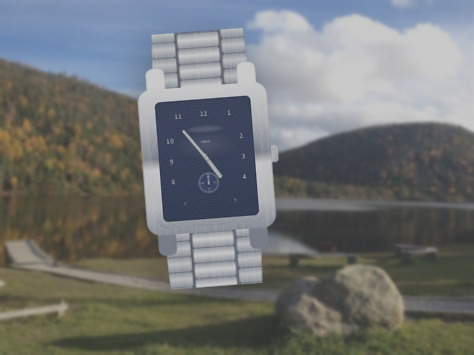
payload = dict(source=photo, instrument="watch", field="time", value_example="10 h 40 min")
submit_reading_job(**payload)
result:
4 h 54 min
